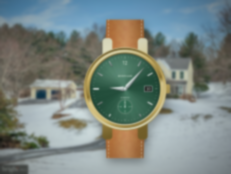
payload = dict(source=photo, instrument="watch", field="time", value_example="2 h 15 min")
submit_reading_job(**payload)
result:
9 h 07 min
